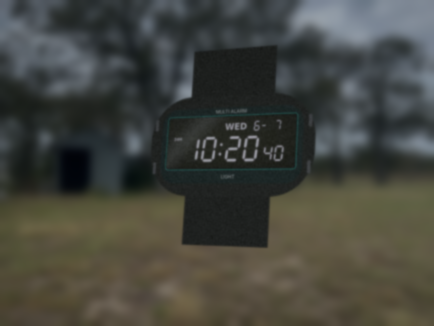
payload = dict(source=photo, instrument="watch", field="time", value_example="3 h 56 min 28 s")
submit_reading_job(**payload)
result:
10 h 20 min 40 s
